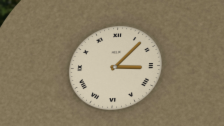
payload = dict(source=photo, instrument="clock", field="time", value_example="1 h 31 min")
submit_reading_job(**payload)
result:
3 h 07 min
